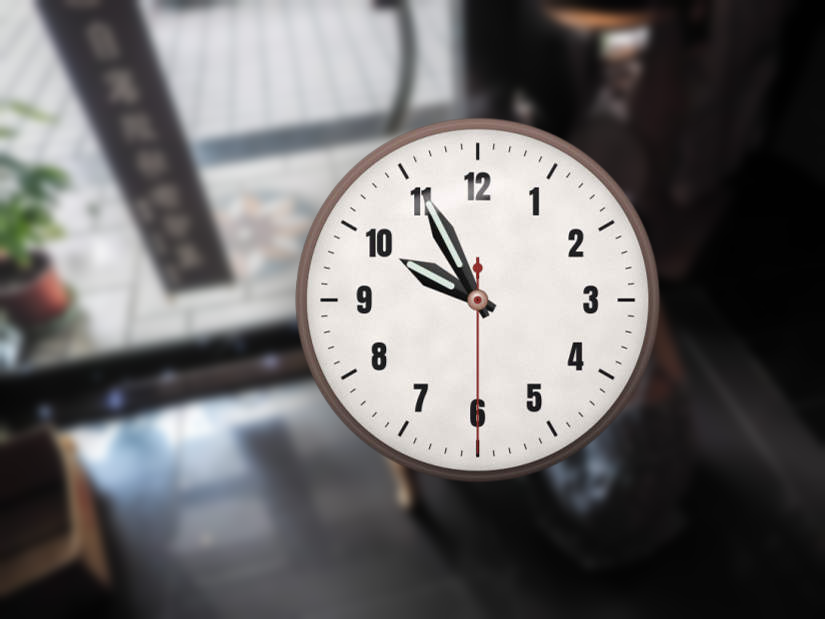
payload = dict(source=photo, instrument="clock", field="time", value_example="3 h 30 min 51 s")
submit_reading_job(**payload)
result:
9 h 55 min 30 s
